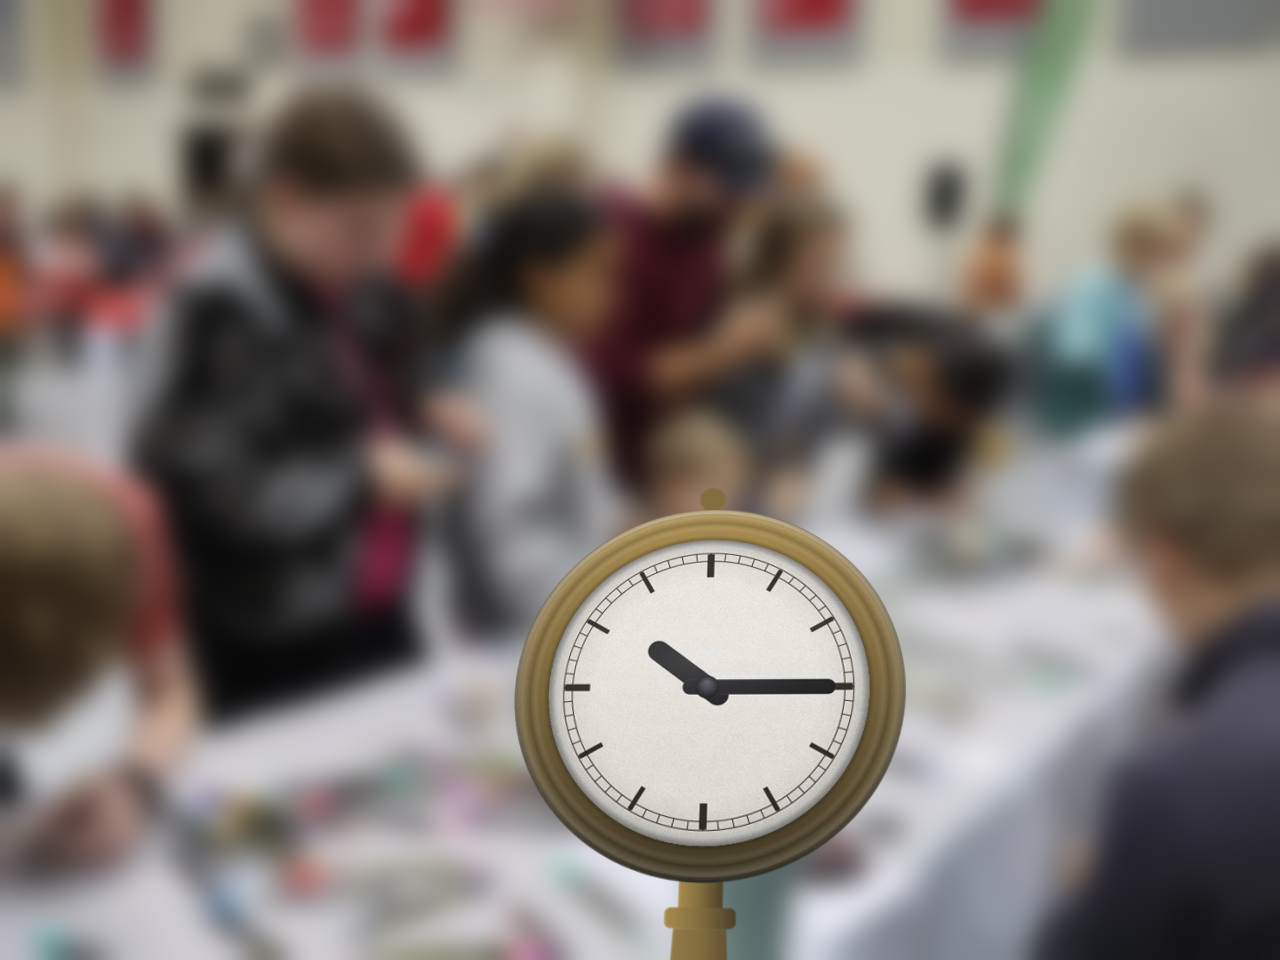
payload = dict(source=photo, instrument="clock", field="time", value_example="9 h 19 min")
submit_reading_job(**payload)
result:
10 h 15 min
